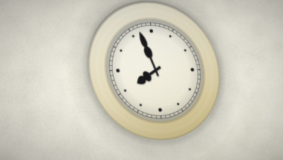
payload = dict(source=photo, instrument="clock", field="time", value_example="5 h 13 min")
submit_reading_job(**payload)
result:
7 h 57 min
